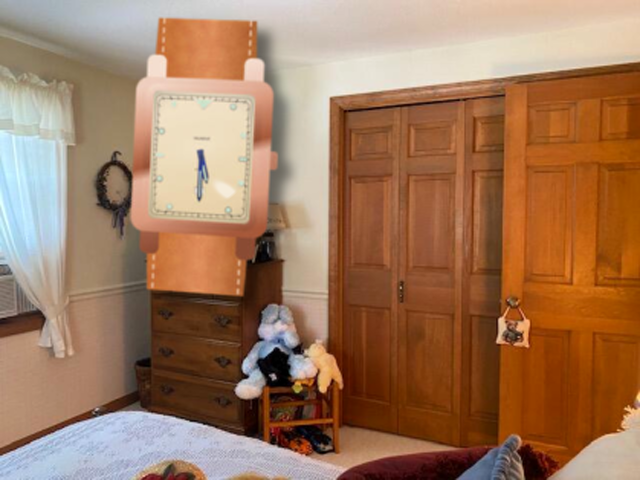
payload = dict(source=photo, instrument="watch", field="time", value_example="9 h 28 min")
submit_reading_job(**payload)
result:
5 h 30 min
